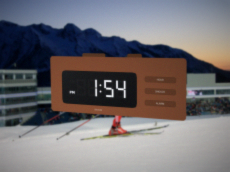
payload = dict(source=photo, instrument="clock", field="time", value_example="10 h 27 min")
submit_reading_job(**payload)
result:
1 h 54 min
